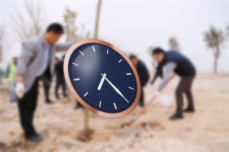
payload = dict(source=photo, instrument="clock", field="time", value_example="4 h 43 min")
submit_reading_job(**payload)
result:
7 h 25 min
